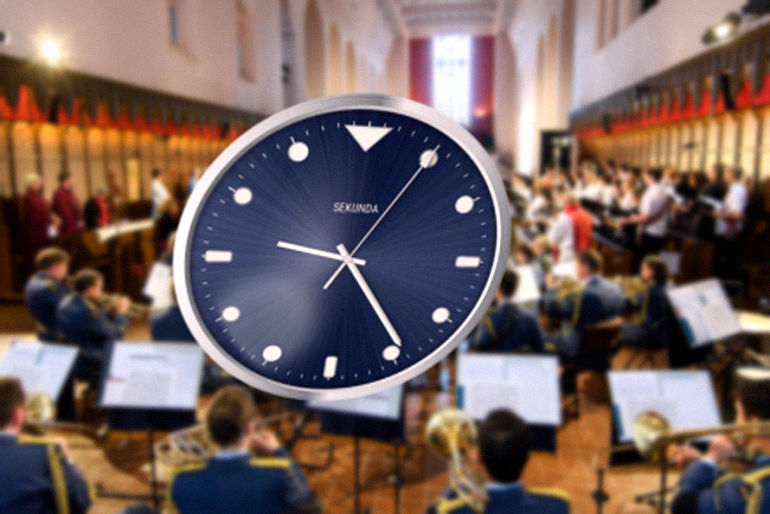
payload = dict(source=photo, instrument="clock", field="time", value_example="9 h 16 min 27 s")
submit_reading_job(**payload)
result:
9 h 24 min 05 s
